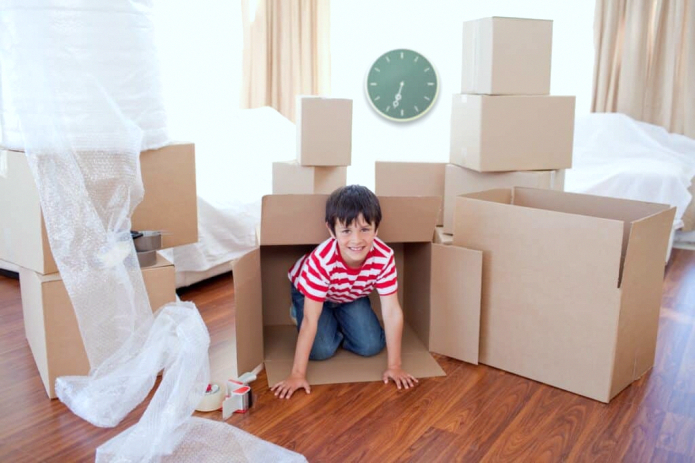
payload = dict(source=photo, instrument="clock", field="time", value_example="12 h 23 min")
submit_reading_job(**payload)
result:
6 h 33 min
